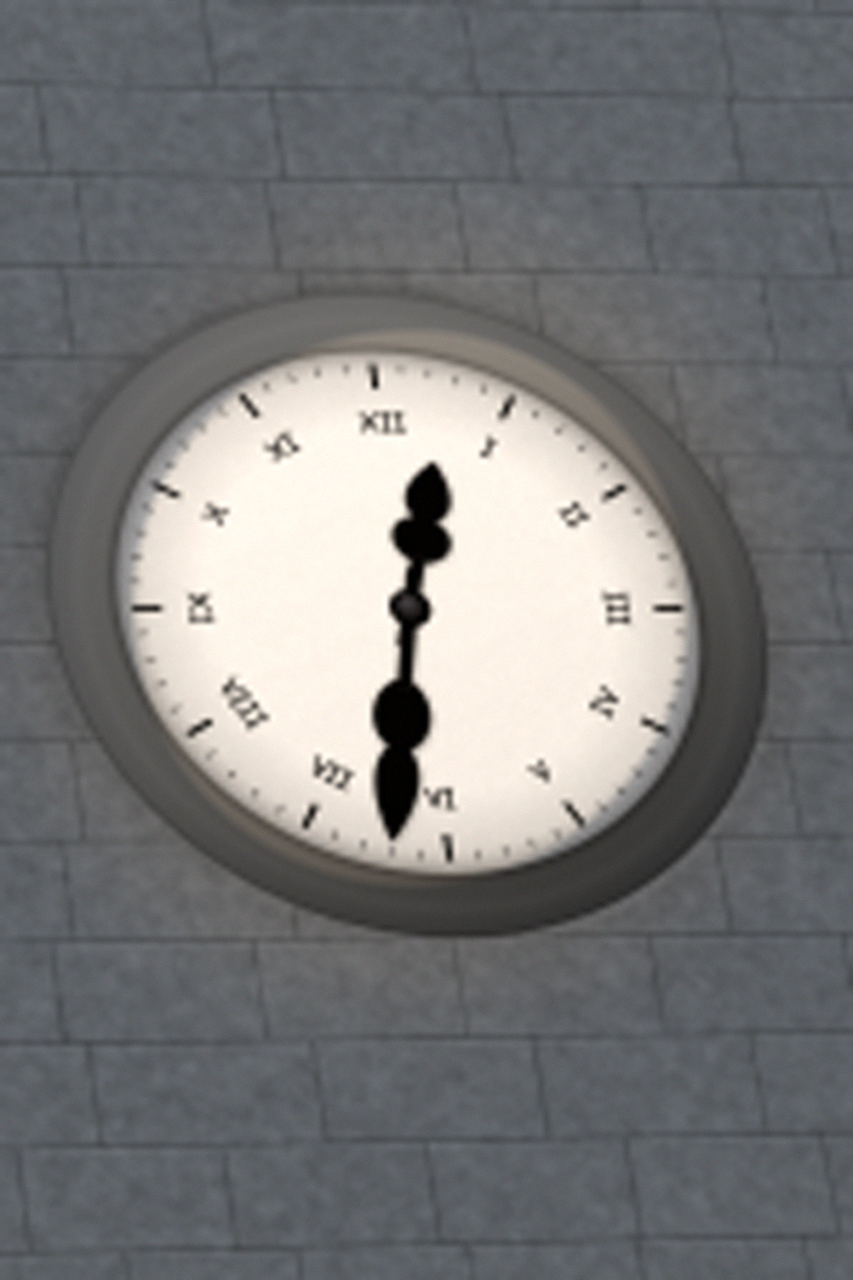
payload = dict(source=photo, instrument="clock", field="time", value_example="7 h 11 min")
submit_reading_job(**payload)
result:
12 h 32 min
